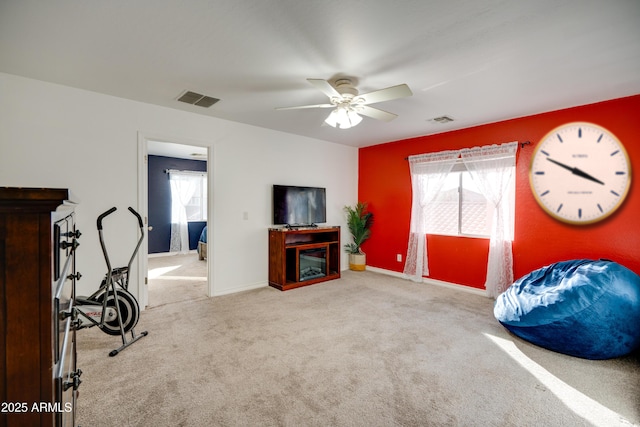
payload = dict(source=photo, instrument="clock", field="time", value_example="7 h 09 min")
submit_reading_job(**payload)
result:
3 h 49 min
